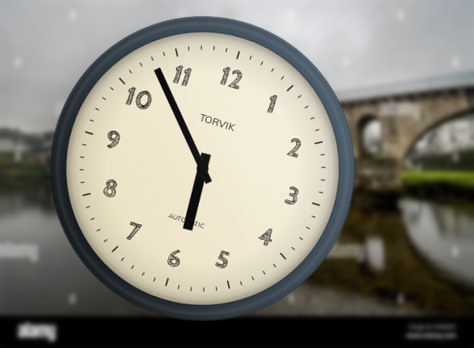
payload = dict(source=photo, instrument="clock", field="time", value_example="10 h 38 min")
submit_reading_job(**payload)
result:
5 h 53 min
